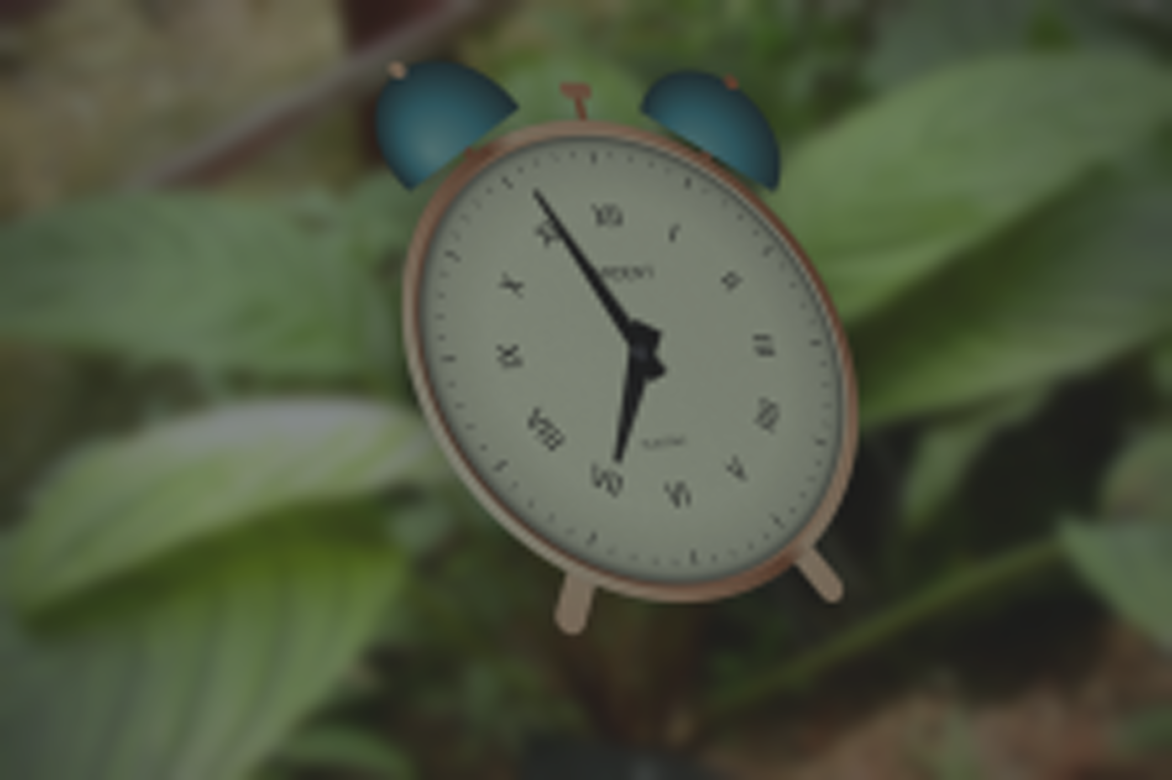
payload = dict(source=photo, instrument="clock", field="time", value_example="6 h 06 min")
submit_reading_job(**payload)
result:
6 h 56 min
